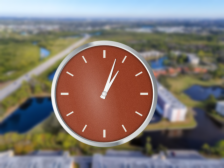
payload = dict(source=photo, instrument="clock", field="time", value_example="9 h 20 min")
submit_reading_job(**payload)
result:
1 h 03 min
